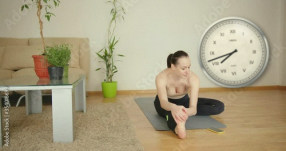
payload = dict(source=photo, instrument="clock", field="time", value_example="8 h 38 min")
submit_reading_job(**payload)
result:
7 h 42 min
